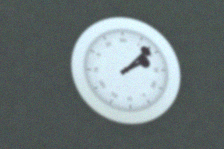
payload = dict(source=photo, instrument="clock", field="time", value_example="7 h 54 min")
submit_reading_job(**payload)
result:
2 h 08 min
